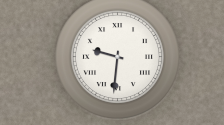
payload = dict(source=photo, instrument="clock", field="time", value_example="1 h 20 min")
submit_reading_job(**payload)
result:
9 h 31 min
